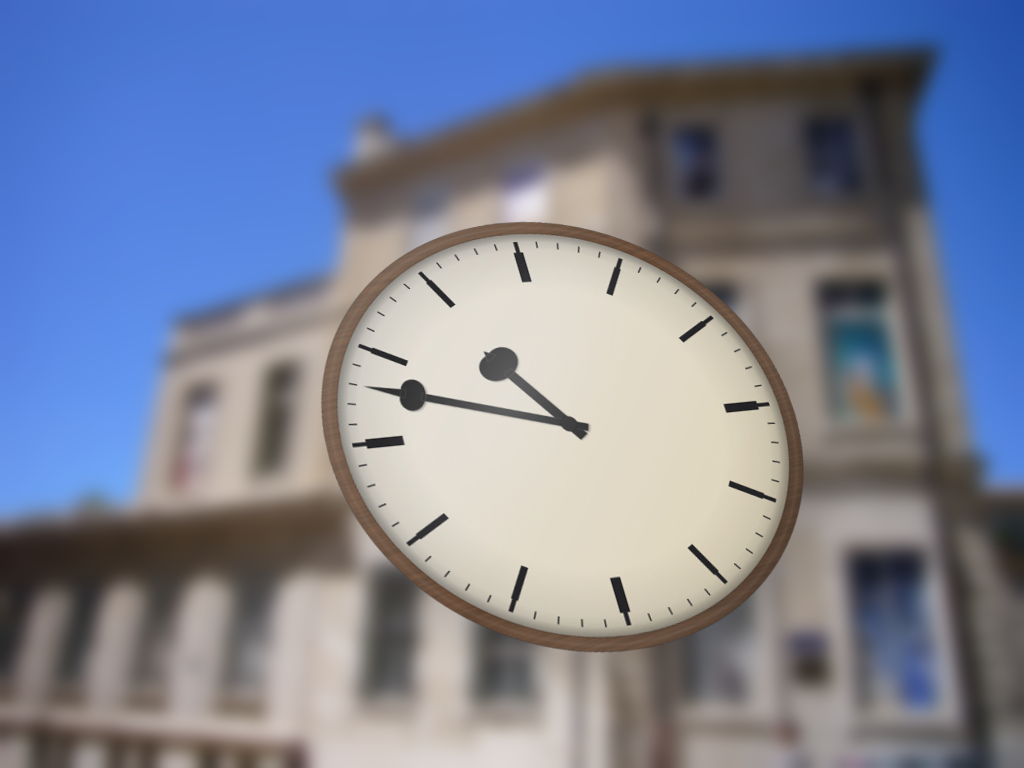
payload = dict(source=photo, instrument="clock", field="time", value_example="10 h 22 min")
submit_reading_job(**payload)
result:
10 h 48 min
